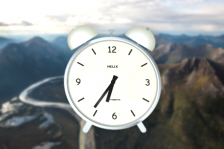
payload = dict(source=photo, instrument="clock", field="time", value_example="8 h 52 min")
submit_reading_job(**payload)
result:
6 h 36 min
